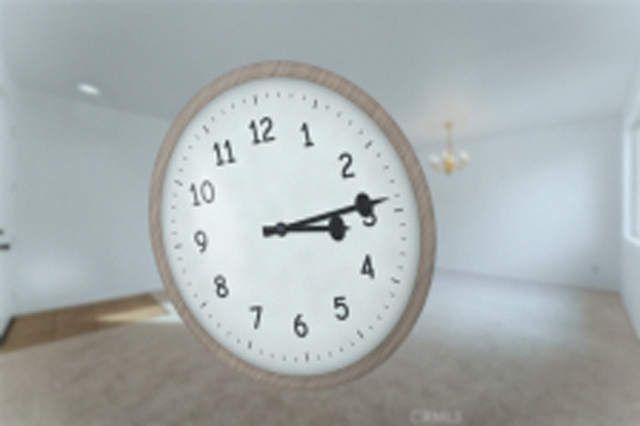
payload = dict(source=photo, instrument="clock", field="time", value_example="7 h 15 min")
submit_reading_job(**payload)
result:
3 h 14 min
